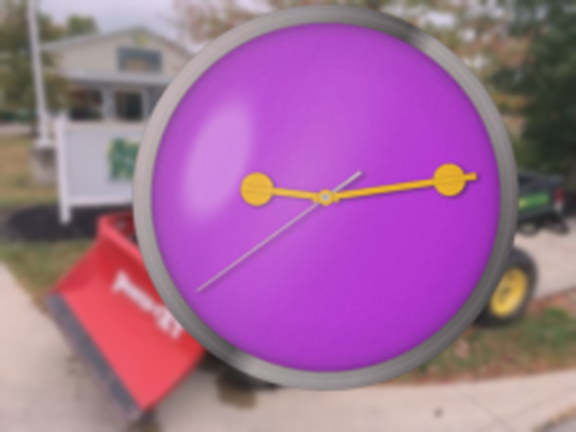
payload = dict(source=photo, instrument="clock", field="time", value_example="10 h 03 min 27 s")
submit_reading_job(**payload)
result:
9 h 13 min 39 s
